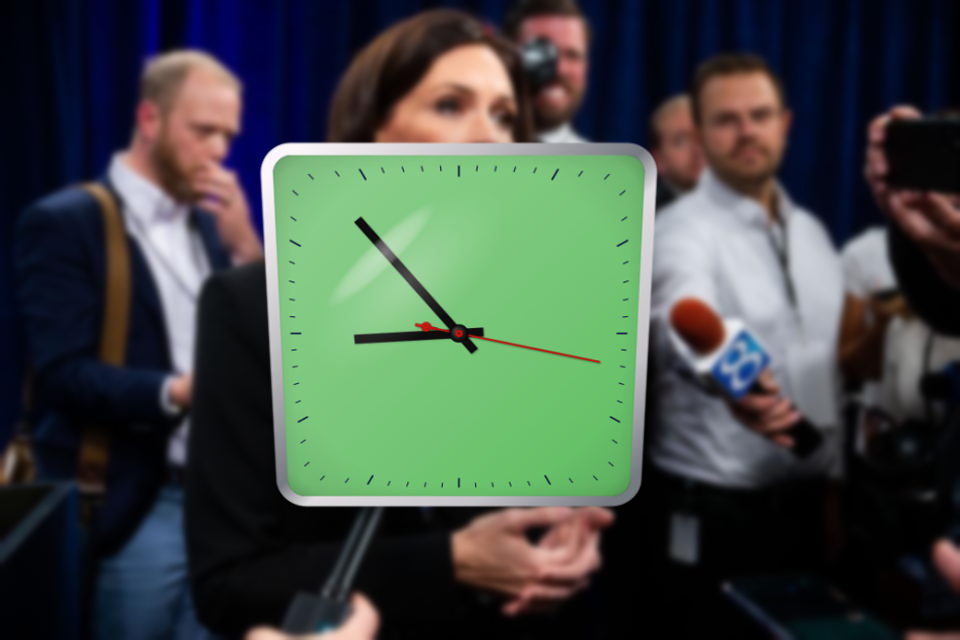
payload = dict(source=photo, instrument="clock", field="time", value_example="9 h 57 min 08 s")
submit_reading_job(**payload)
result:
8 h 53 min 17 s
